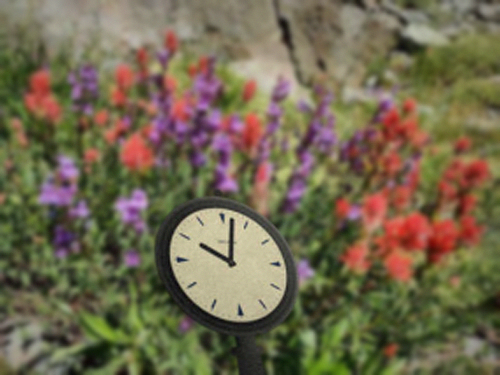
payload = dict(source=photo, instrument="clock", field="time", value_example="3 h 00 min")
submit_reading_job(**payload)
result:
10 h 02 min
